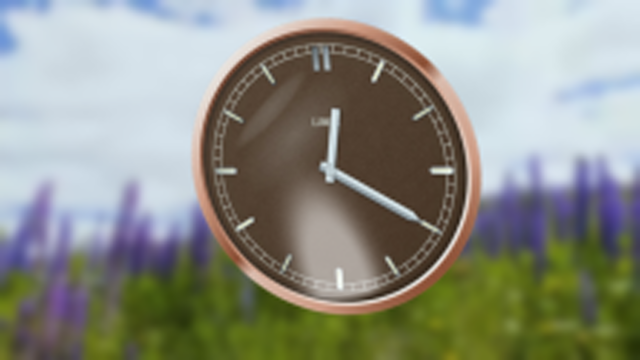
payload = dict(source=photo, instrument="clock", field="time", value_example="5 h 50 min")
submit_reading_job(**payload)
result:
12 h 20 min
